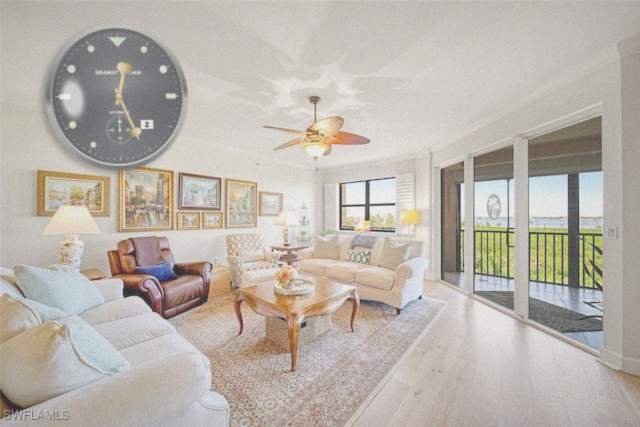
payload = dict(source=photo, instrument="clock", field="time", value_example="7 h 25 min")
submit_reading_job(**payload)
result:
12 h 26 min
